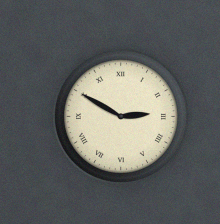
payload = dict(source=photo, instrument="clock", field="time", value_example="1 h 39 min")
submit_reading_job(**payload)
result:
2 h 50 min
